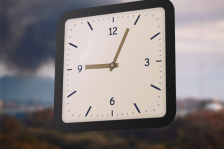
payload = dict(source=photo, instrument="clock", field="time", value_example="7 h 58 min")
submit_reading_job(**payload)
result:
9 h 04 min
